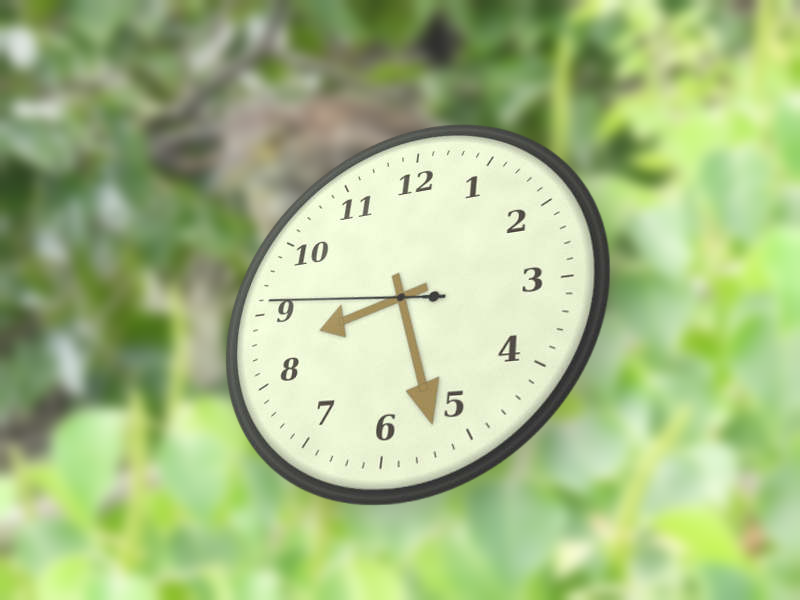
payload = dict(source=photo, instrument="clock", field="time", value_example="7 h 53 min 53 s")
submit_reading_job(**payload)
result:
8 h 26 min 46 s
